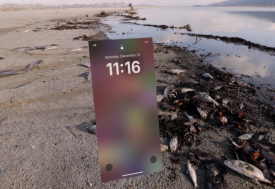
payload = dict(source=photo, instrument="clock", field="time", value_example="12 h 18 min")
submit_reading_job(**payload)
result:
11 h 16 min
